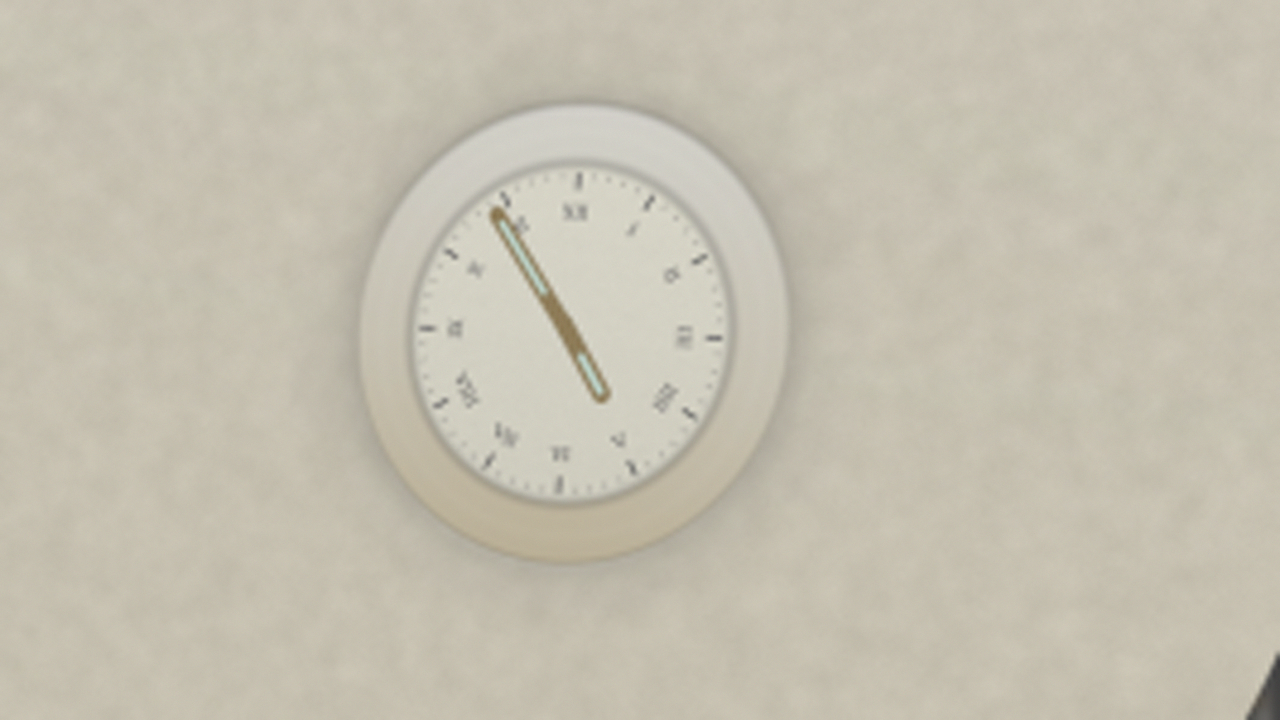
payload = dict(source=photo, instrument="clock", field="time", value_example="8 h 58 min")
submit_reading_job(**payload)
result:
4 h 54 min
